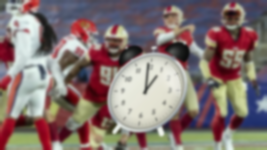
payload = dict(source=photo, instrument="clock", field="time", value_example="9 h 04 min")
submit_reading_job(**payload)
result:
12 h 59 min
